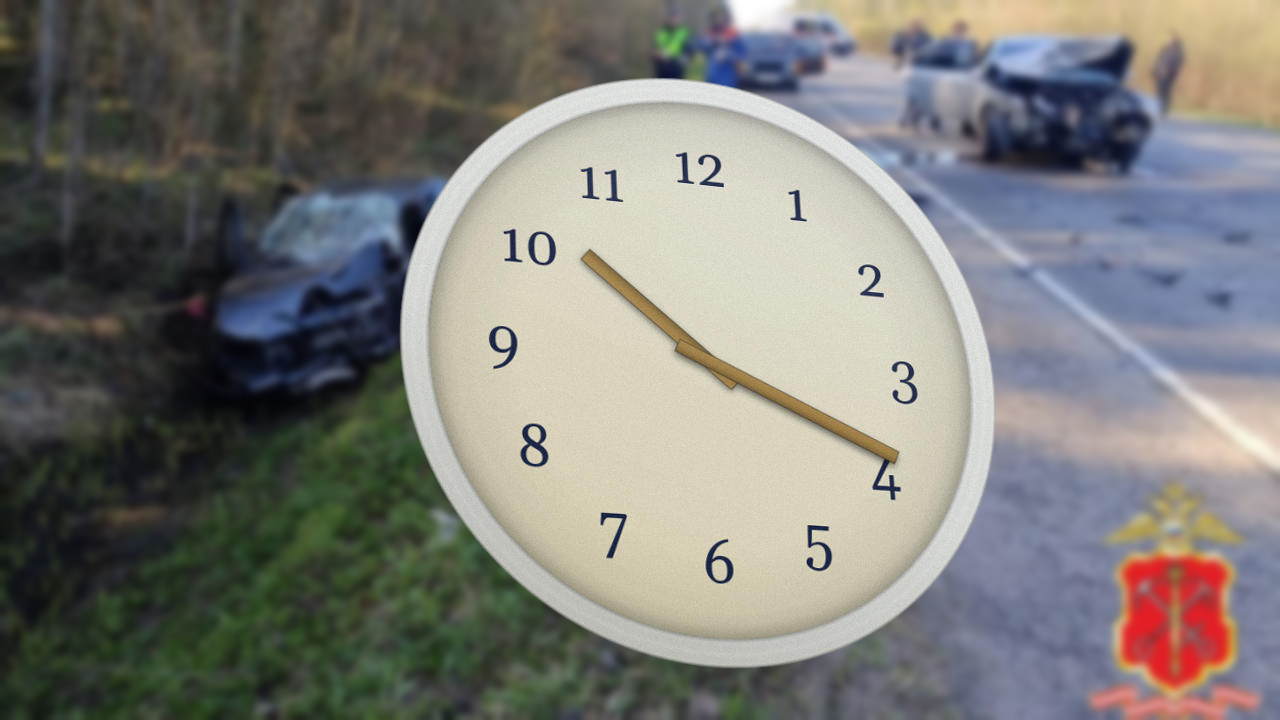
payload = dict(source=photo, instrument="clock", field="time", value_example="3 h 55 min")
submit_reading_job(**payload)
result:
10 h 19 min
